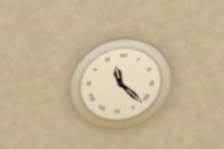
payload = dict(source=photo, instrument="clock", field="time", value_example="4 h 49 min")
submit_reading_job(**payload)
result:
11 h 22 min
